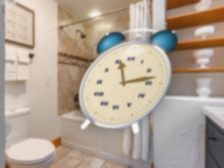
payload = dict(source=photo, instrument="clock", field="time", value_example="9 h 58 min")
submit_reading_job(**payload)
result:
11 h 13 min
